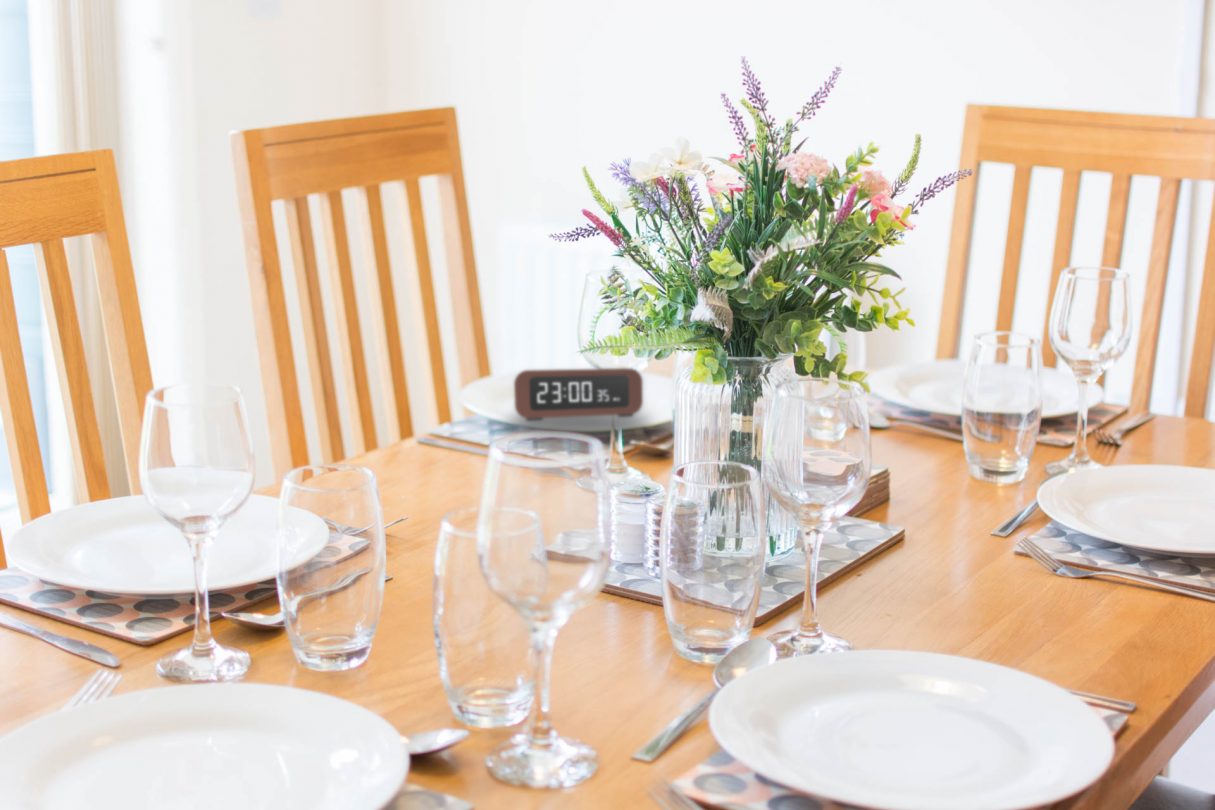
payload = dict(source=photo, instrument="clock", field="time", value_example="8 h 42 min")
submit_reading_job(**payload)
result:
23 h 00 min
